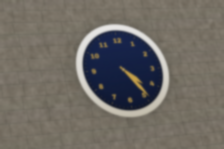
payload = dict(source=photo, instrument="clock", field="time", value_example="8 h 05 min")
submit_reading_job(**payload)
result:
4 h 24 min
